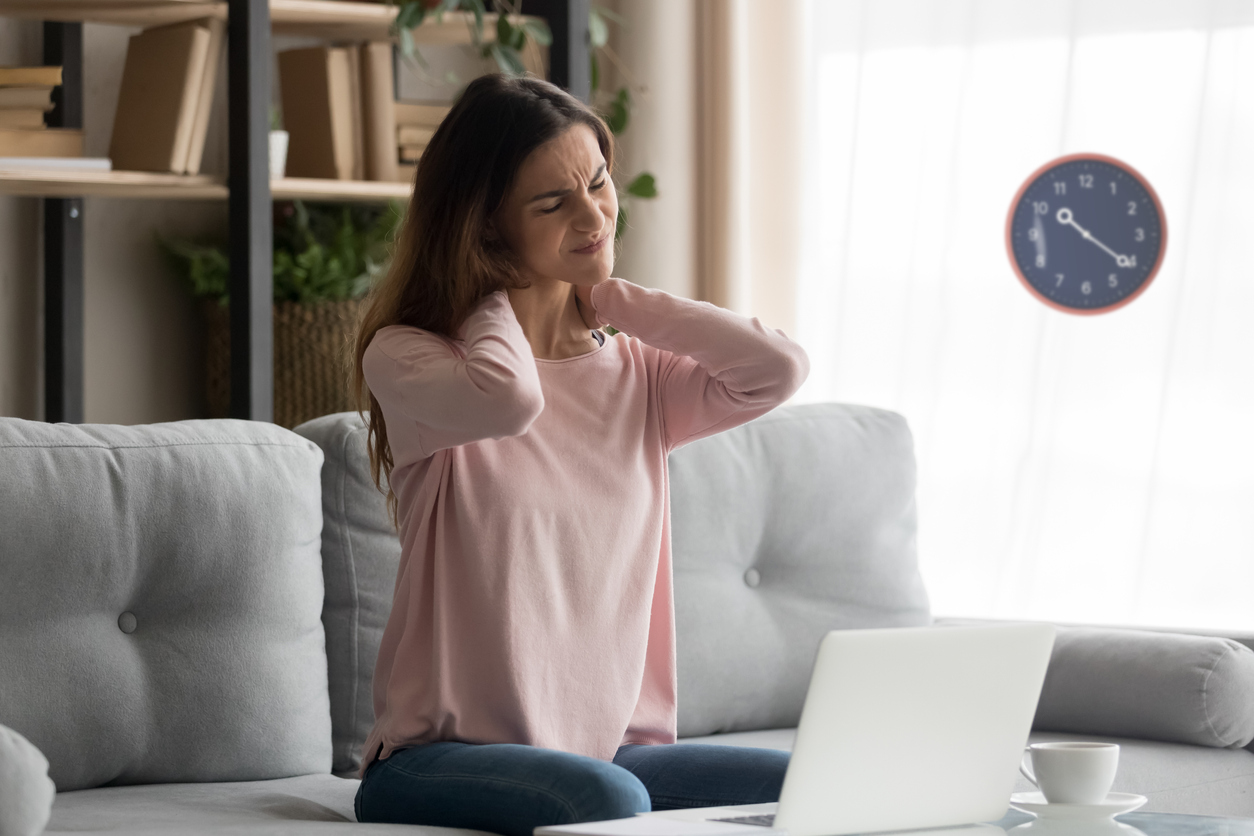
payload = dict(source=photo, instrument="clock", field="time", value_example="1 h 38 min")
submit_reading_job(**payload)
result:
10 h 21 min
